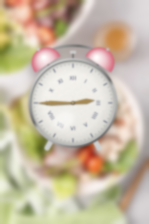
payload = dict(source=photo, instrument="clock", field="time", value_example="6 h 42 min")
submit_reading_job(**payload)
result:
2 h 45 min
